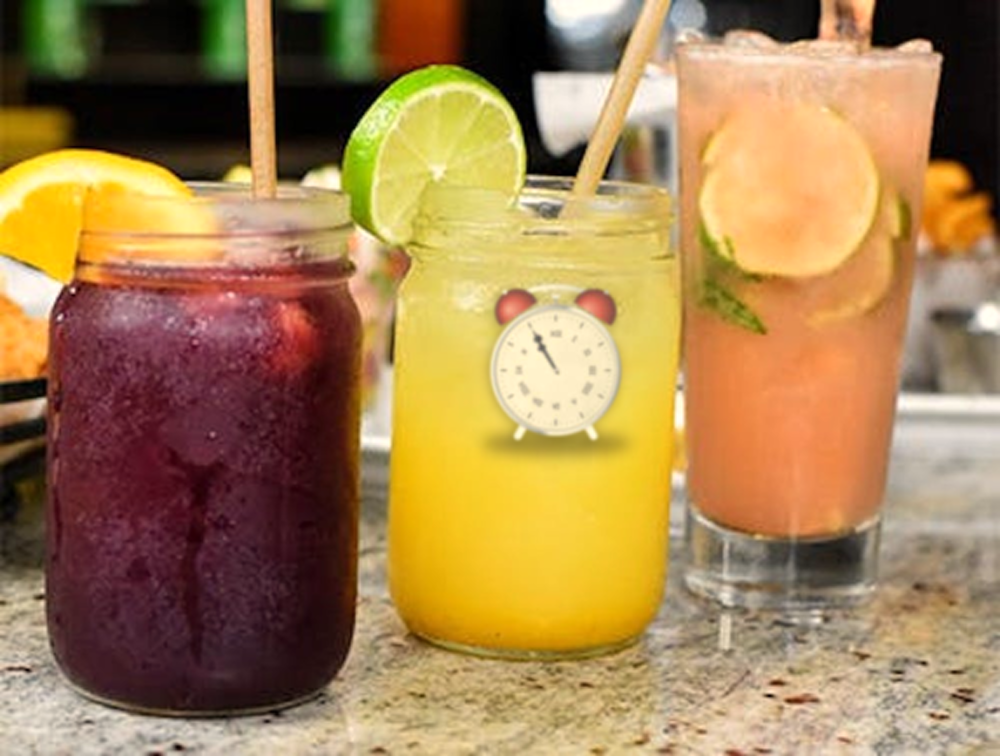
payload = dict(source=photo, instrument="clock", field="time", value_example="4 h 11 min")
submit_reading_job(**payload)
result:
10 h 55 min
